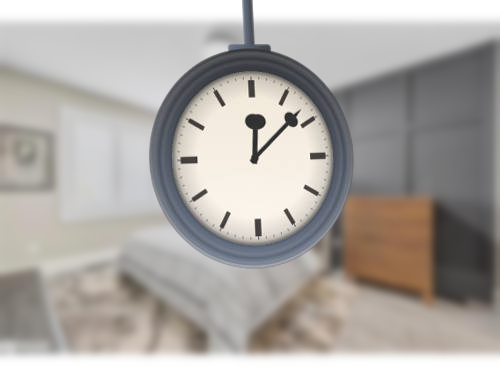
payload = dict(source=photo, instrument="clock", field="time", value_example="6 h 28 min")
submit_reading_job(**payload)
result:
12 h 08 min
